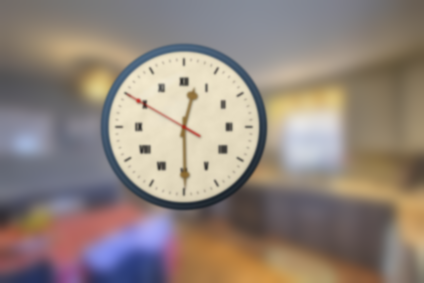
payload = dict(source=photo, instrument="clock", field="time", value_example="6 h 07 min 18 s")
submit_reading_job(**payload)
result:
12 h 29 min 50 s
